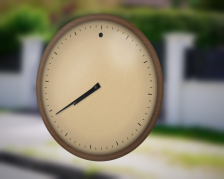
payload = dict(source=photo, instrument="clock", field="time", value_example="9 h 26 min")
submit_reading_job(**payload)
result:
7 h 39 min
